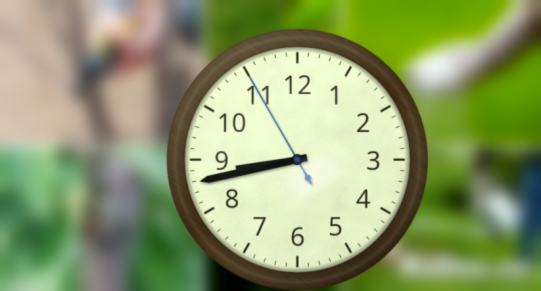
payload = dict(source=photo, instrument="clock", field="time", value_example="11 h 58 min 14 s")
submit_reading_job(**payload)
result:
8 h 42 min 55 s
